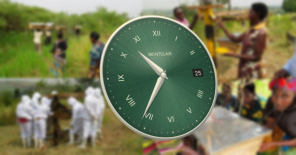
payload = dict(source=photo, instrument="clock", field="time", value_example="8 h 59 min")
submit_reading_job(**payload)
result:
10 h 36 min
